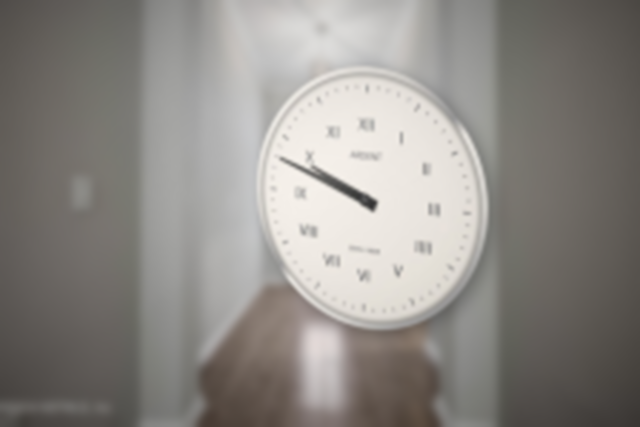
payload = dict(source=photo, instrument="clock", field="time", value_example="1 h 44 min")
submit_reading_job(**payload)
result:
9 h 48 min
